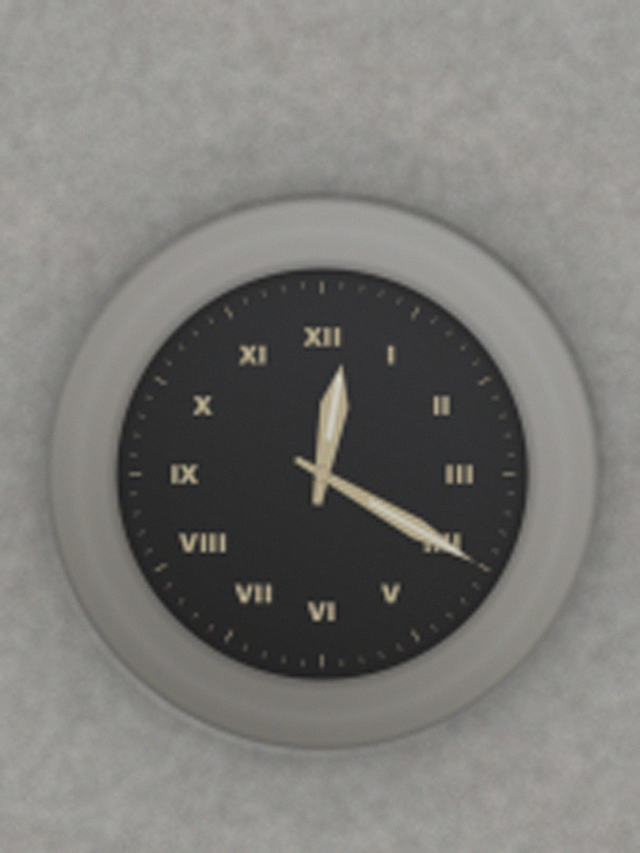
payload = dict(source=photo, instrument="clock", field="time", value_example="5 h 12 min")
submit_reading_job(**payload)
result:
12 h 20 min
